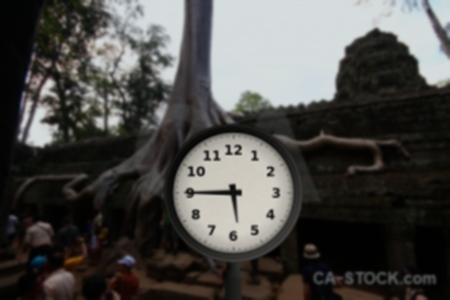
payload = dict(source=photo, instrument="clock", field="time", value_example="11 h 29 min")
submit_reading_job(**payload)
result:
5 h 45 min
